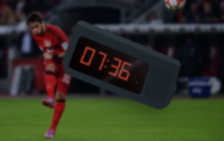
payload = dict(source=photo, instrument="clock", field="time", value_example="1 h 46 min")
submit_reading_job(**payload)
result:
7 h 36 min
